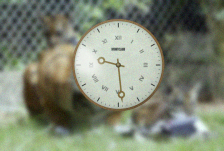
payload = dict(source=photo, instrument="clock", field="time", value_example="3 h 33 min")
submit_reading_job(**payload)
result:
9 h 29 min
